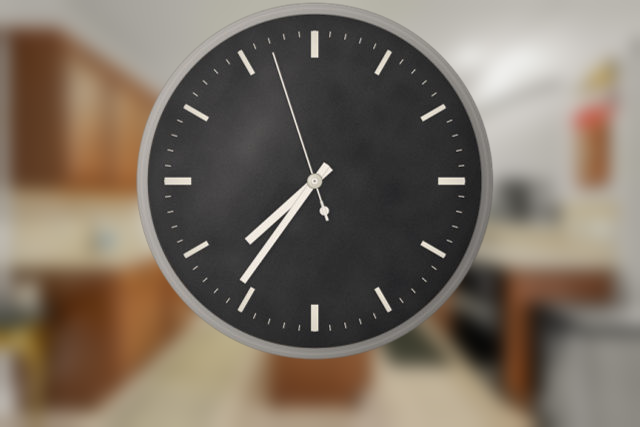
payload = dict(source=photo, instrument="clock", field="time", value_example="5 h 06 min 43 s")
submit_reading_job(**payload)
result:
7 h 35 min 57 s
